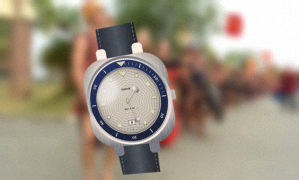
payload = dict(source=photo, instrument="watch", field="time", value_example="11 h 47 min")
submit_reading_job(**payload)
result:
1 h 27 min
